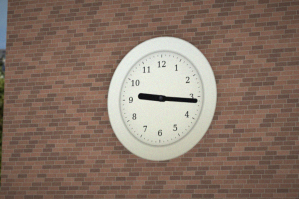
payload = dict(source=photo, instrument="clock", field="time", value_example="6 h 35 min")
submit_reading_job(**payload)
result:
9 h 16 min
